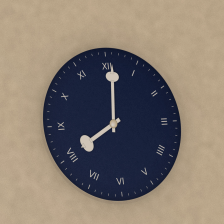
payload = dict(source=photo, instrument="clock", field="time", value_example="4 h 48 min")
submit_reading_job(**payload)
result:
8 h 01 min
